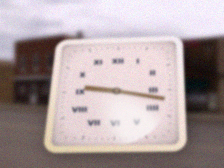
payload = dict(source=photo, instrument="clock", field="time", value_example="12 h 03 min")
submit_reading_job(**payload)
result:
9 h 17 min
